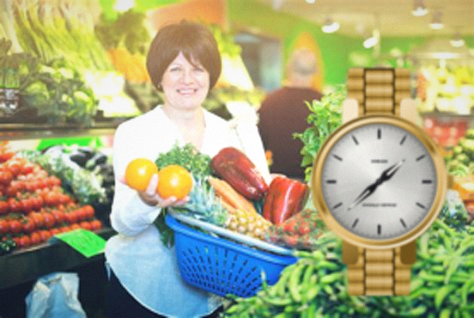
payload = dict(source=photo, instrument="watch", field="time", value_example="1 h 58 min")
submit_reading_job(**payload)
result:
1 h 38 min
